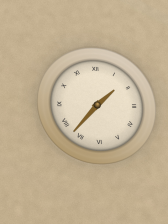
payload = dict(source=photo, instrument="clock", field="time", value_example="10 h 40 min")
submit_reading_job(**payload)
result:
1 h 37 min
